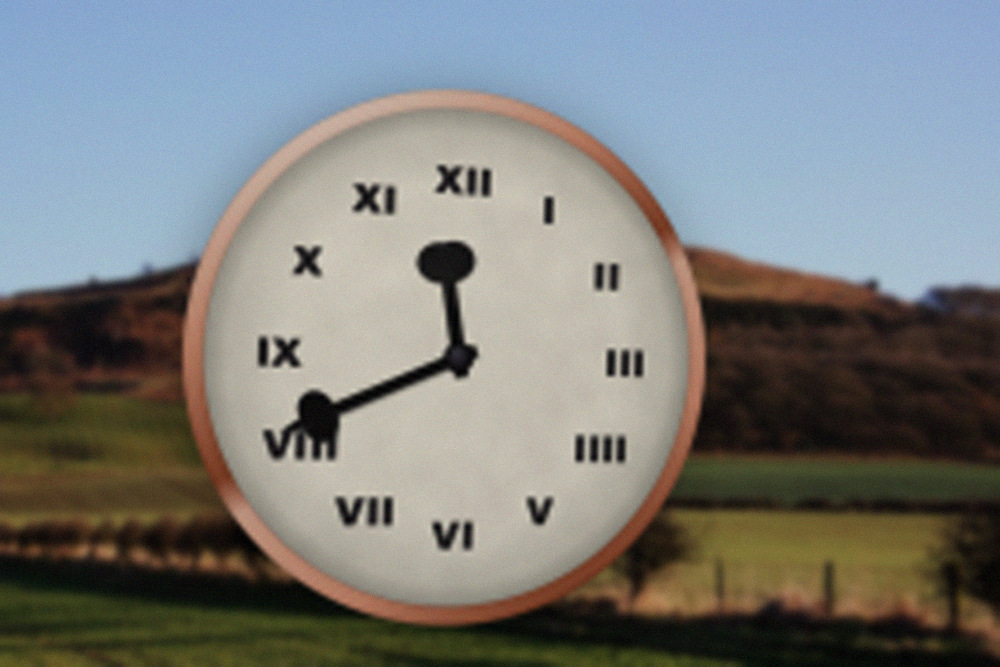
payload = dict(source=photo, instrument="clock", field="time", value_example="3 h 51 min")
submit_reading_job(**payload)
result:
11 h 41 min
